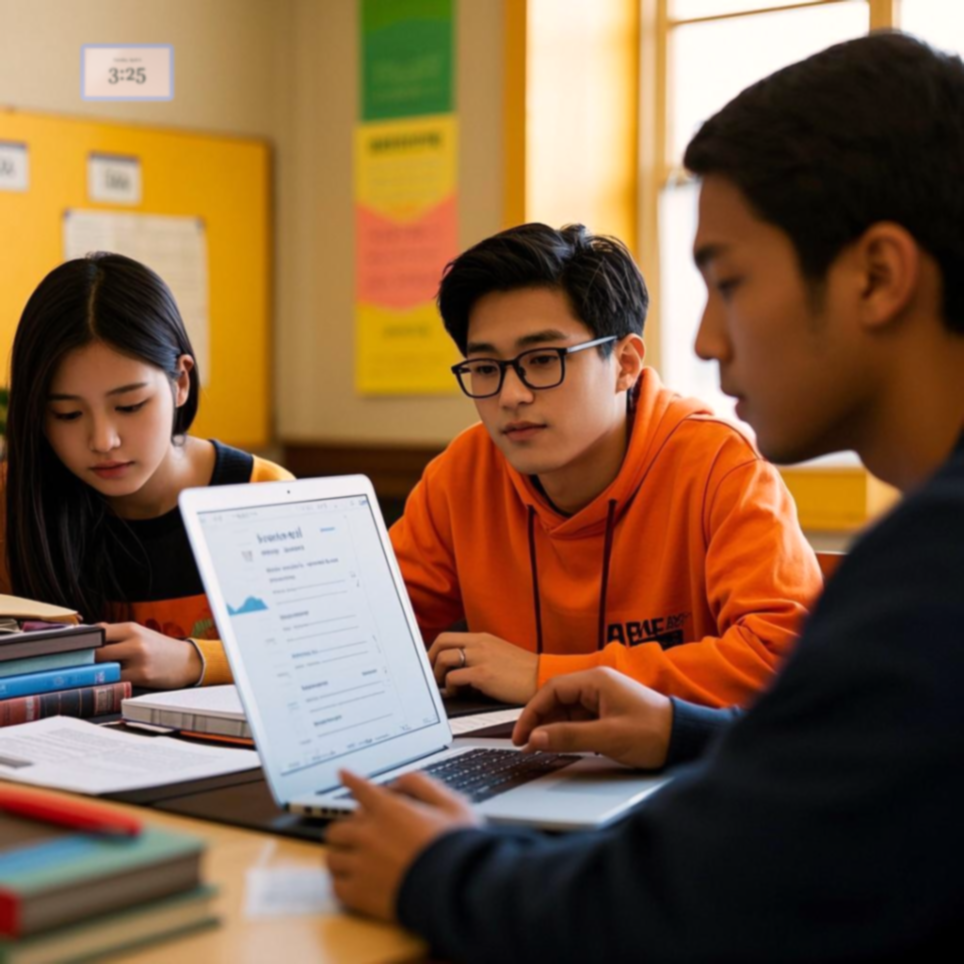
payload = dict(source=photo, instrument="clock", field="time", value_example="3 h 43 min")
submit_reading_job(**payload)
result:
3 h 25 min
